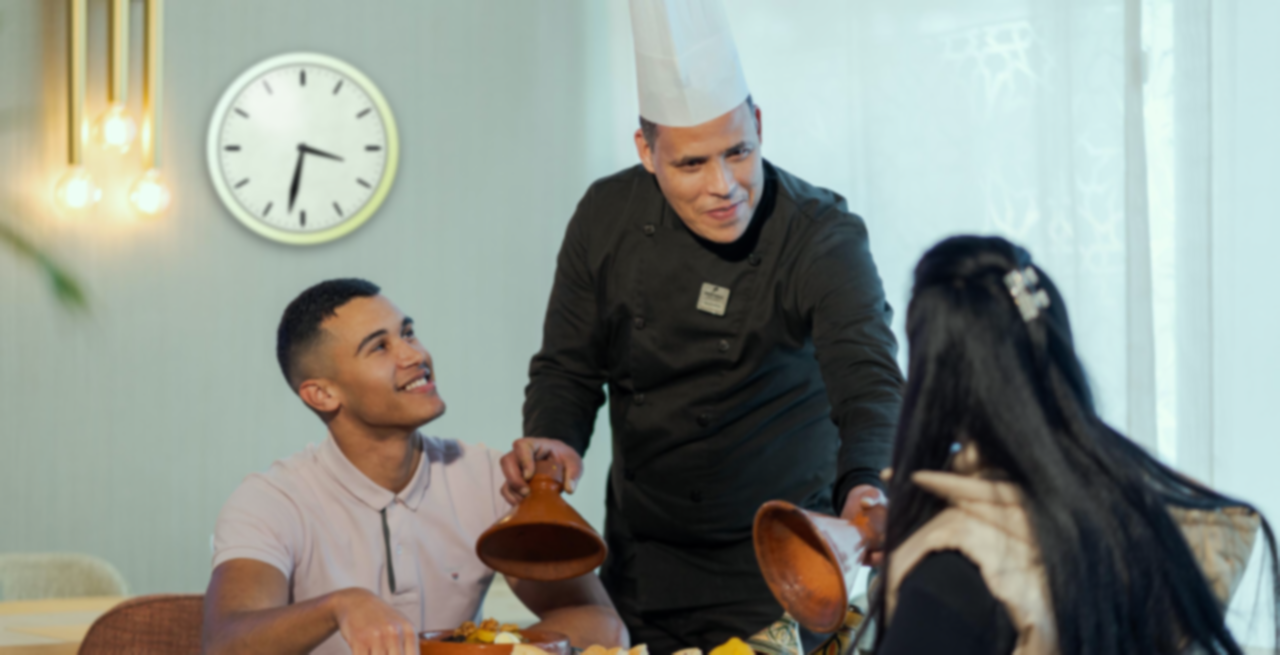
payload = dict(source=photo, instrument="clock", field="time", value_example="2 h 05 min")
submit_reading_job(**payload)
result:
3 h 32 min
